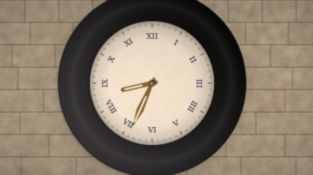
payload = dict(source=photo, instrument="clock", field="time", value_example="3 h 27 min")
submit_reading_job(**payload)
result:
8 h 34 min
